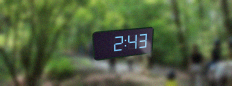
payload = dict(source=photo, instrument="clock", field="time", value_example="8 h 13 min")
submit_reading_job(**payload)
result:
2 h 43 min
